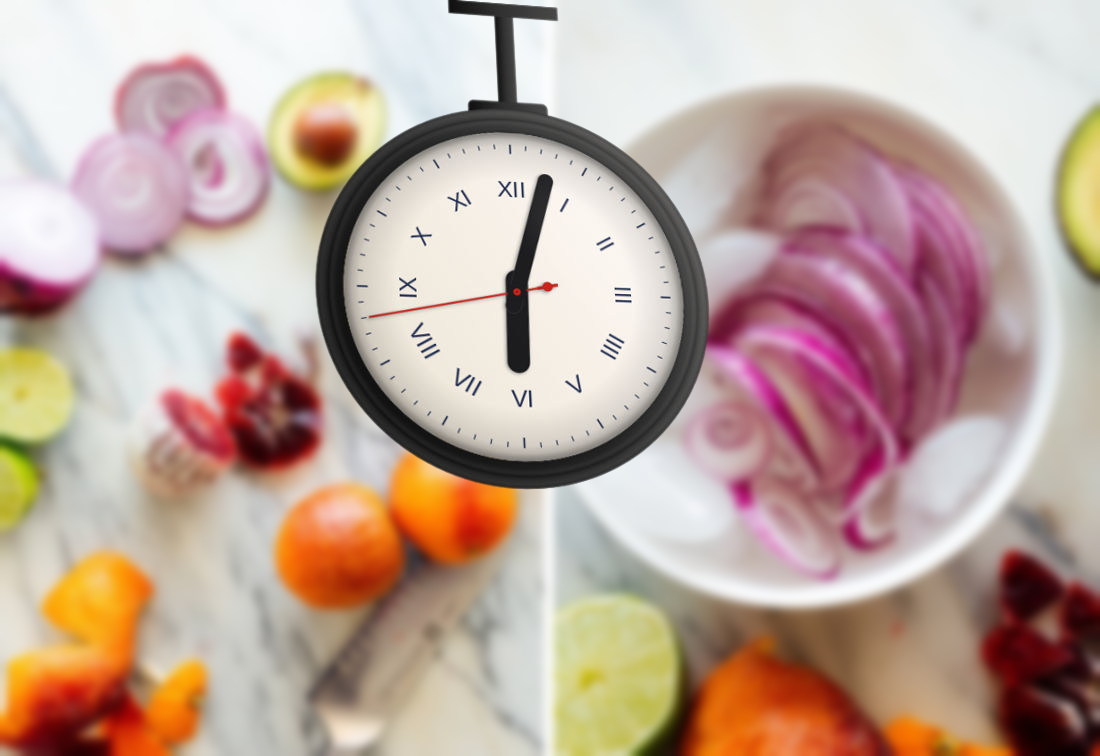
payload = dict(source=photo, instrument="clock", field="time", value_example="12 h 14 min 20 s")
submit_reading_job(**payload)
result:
6 h 02 min 43 s
